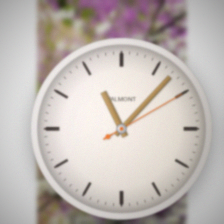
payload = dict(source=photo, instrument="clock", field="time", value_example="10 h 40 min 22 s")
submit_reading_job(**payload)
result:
11 h 07 min 10 s
